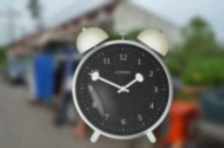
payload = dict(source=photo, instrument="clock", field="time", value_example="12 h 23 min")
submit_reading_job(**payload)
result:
1 h 49 min
